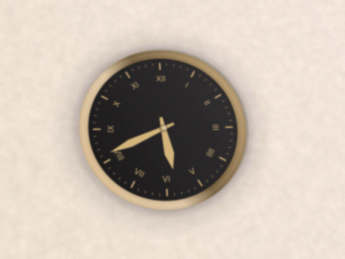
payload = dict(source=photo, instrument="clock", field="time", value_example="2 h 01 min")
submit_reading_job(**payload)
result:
5 h 41 min
